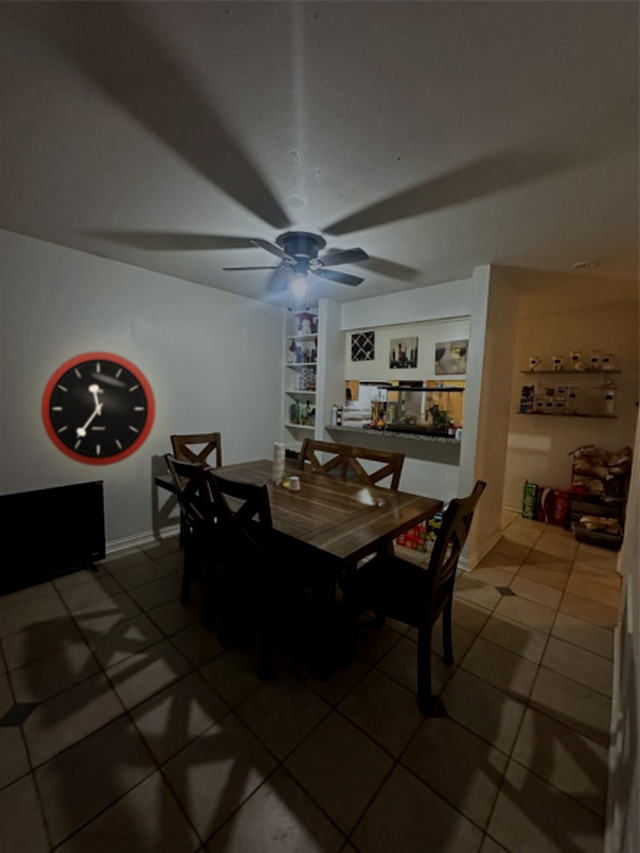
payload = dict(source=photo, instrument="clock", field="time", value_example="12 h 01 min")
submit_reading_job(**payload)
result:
11 h 36 min
